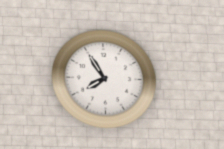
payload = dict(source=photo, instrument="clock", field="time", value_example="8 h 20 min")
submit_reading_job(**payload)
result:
7 h 55 min
